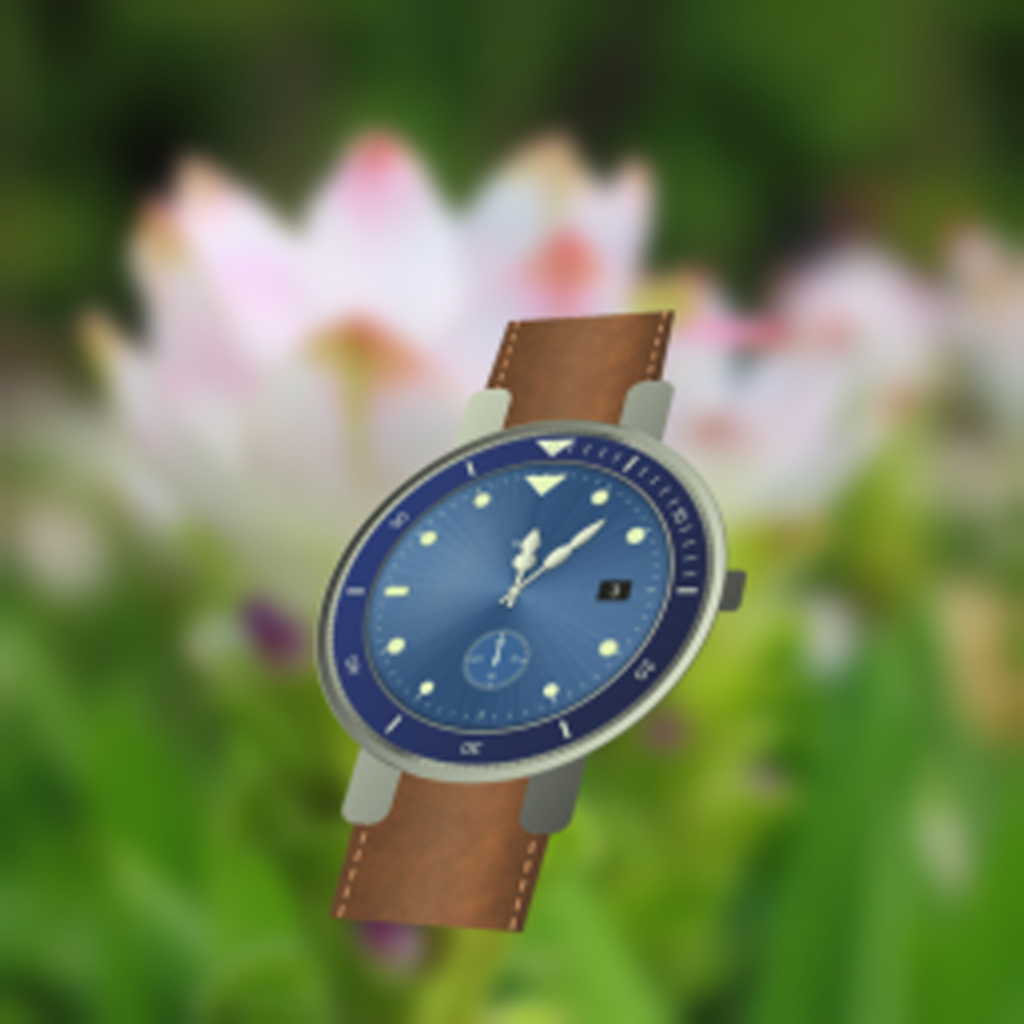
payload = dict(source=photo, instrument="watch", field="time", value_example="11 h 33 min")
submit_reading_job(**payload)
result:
12 h 07 min
